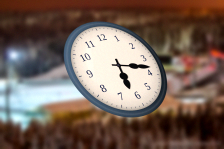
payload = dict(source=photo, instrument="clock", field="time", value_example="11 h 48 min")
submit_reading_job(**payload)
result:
6 h 18 min
